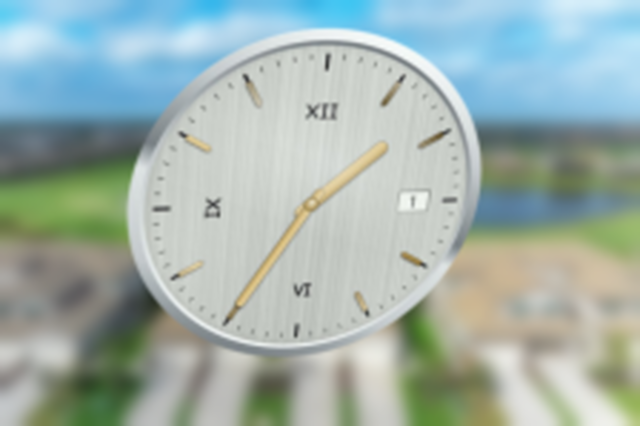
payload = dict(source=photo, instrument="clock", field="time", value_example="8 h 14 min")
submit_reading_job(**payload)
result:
1 h 35 min
